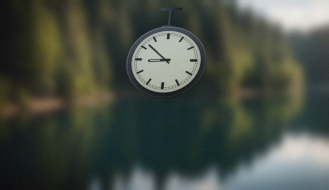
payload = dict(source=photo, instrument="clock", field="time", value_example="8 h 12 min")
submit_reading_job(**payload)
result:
8 h 52 min
